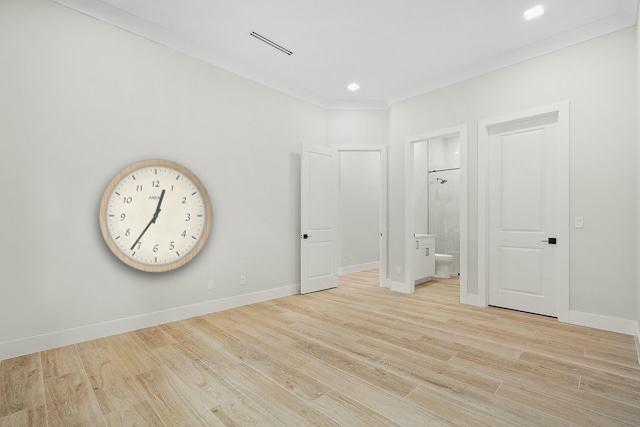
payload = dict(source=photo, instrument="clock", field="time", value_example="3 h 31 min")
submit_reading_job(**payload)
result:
12 h 36 min
